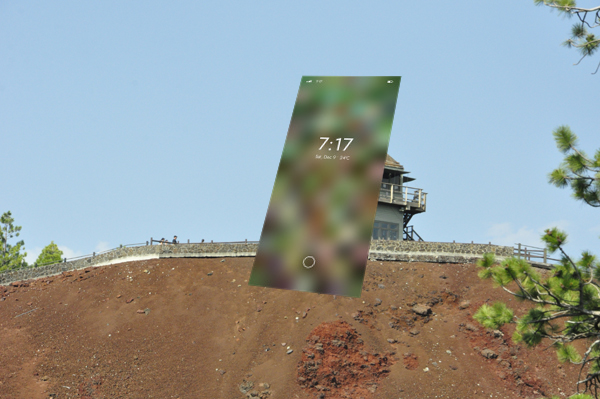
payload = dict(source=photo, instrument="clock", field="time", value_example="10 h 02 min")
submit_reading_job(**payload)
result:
7 h 17 min
